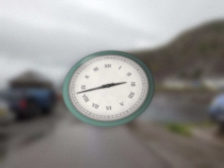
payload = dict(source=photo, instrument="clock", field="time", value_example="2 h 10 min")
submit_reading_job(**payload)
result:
2 h 43 min
